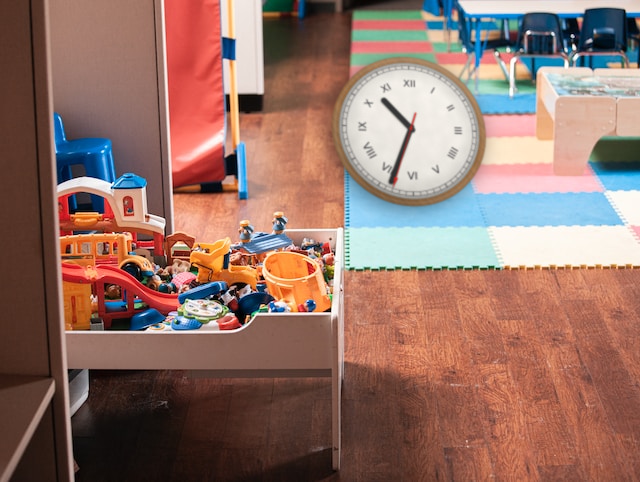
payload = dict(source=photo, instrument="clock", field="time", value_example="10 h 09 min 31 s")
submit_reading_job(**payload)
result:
10 h 33 min 33 s
